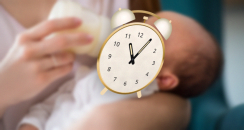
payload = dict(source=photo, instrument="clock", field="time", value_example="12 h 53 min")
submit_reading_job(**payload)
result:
11 h 05 min
